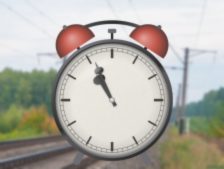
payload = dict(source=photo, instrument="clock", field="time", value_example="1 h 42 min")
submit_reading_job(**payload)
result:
10 h 56 min
